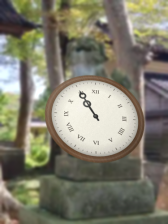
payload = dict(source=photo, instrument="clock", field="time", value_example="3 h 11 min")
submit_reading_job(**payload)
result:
10 h 55 min
